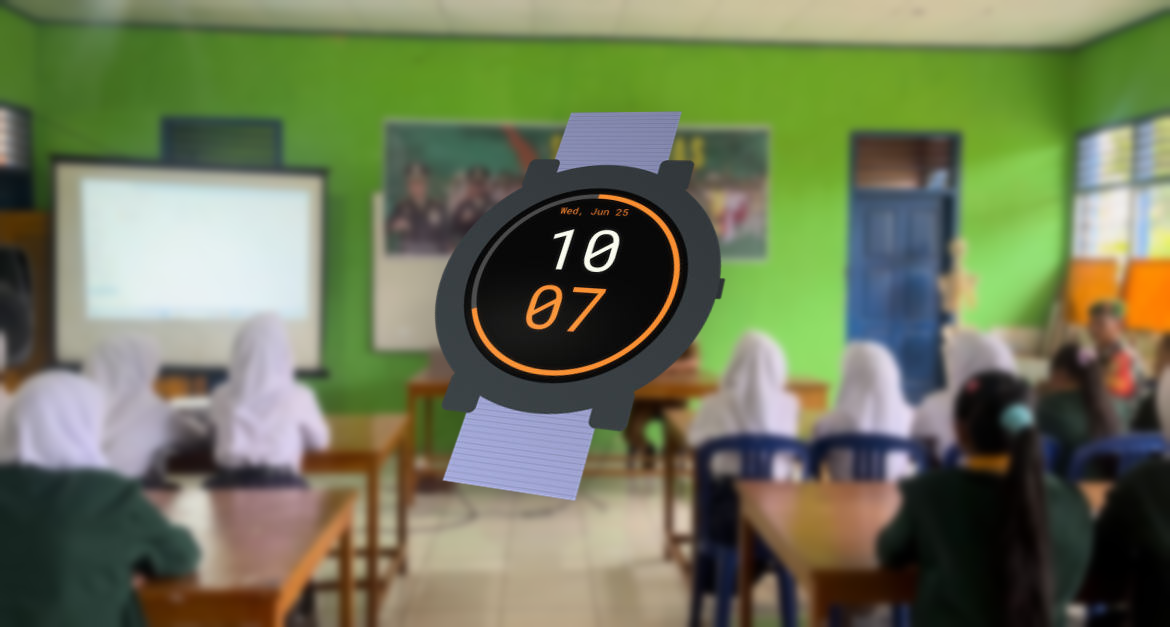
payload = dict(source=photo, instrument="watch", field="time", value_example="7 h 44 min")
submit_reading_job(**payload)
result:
10 h 07 min
